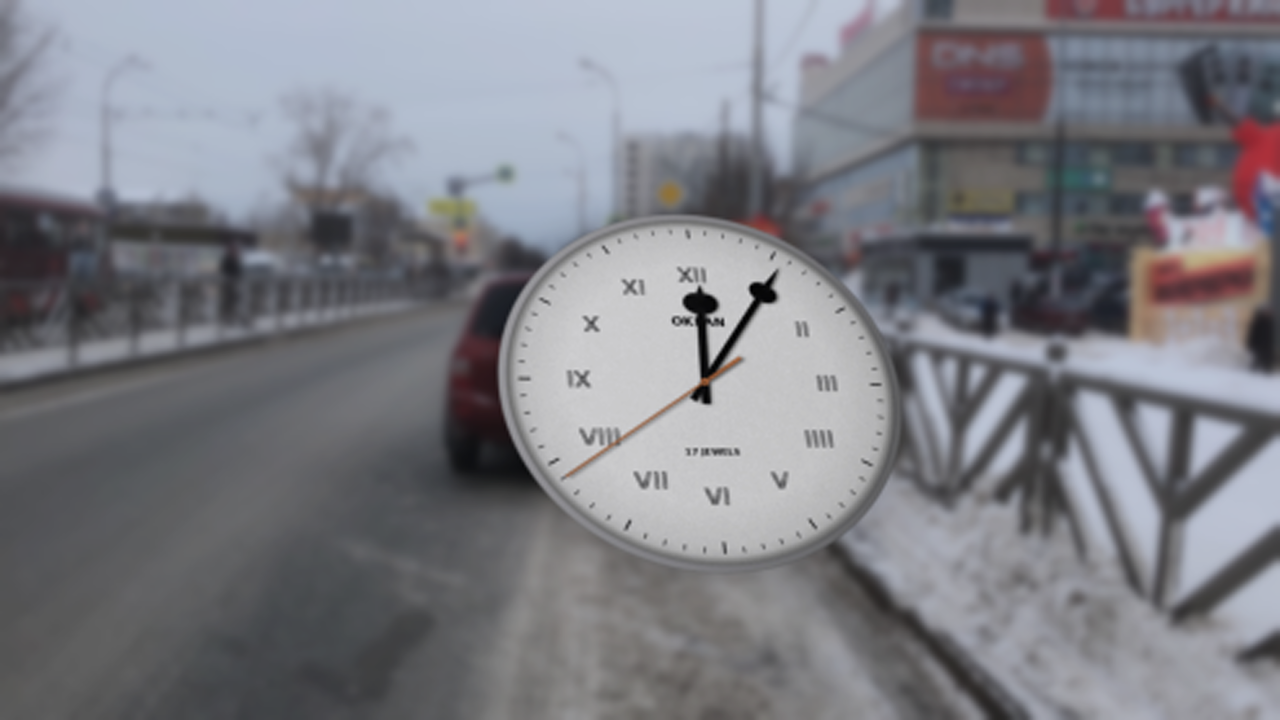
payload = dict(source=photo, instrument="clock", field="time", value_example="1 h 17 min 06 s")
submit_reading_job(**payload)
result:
12 h 05 min 39 s
